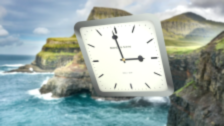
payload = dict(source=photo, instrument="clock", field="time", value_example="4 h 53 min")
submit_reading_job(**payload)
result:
2 h 59 min
